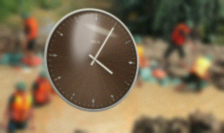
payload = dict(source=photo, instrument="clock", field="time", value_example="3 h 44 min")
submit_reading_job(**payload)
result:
4 h 05 min
